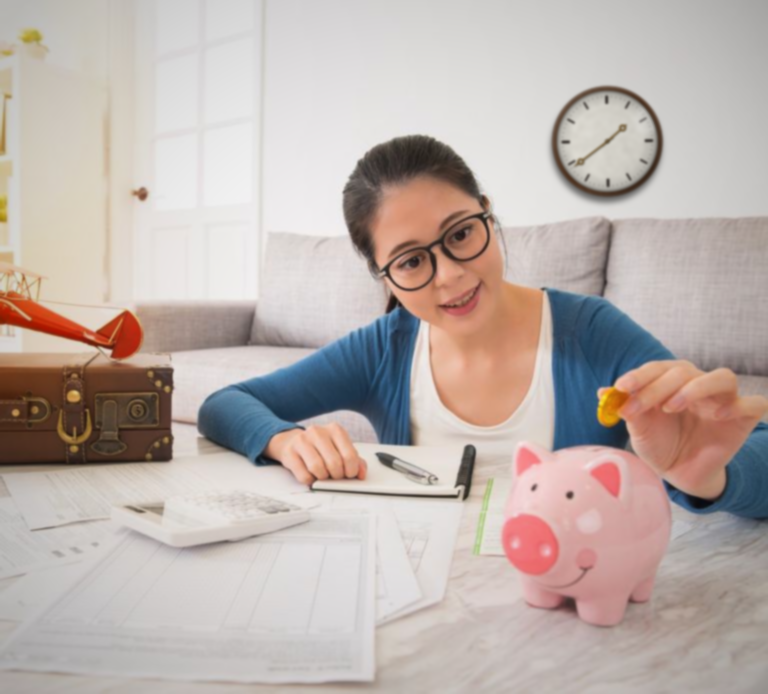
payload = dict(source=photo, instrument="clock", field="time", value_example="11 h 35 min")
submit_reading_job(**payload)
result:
1 h 39 min
